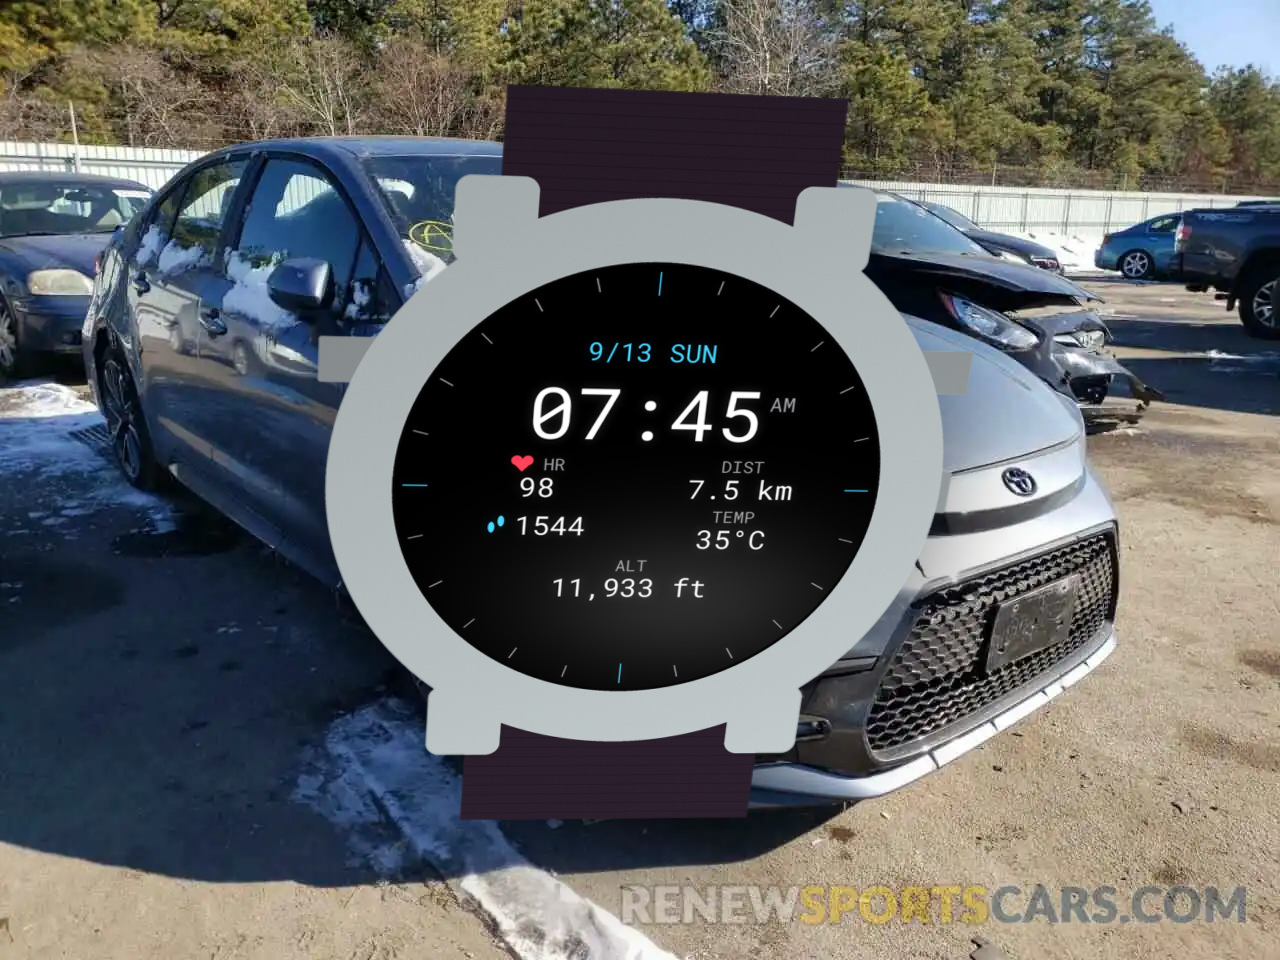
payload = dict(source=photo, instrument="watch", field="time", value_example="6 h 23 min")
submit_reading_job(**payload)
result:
7 h 45 min
